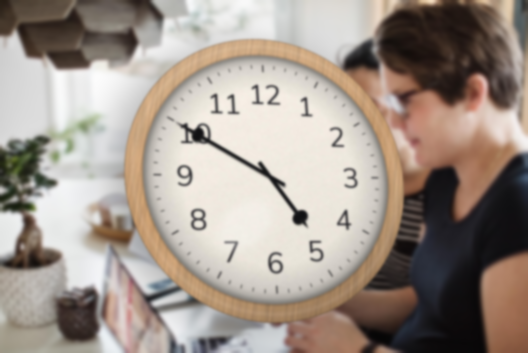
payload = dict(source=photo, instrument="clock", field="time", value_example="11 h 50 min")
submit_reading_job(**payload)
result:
4 h 50 min
